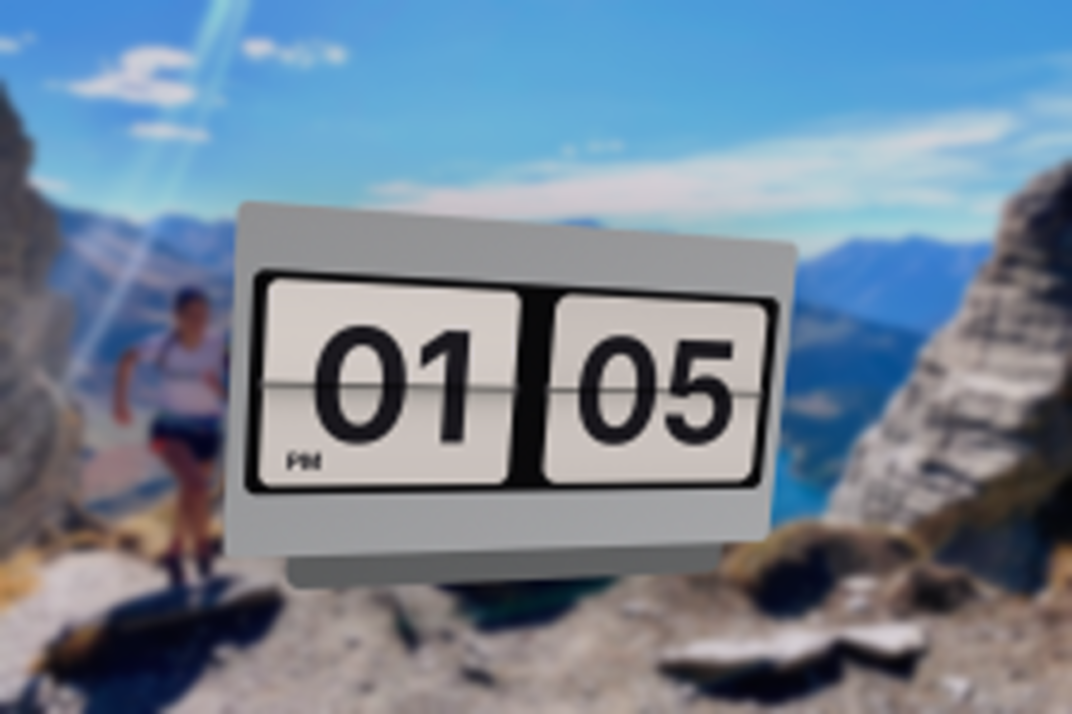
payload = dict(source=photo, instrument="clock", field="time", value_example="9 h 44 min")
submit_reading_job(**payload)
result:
1 h 05 min
